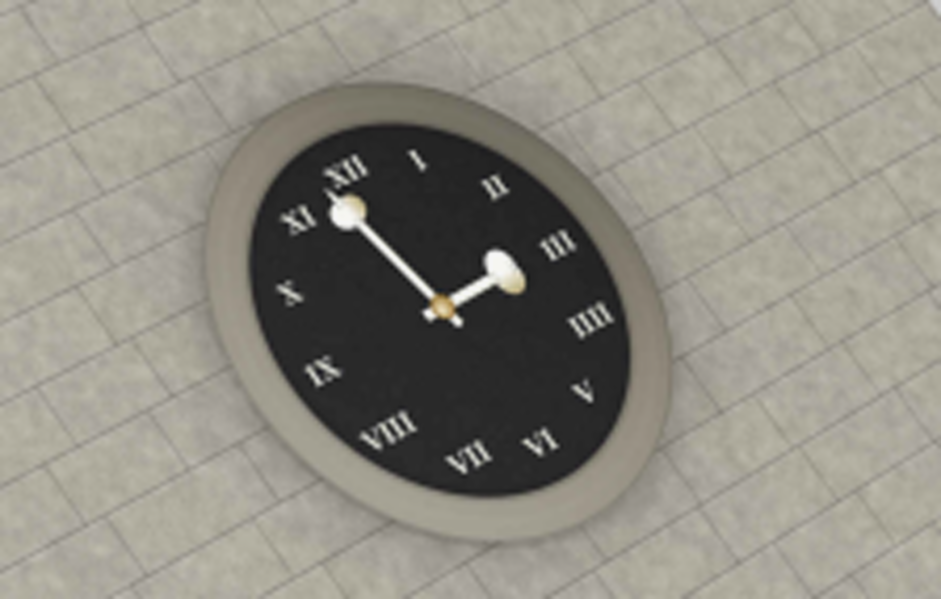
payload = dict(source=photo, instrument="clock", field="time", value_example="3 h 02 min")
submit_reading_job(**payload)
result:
2 h 58 min
